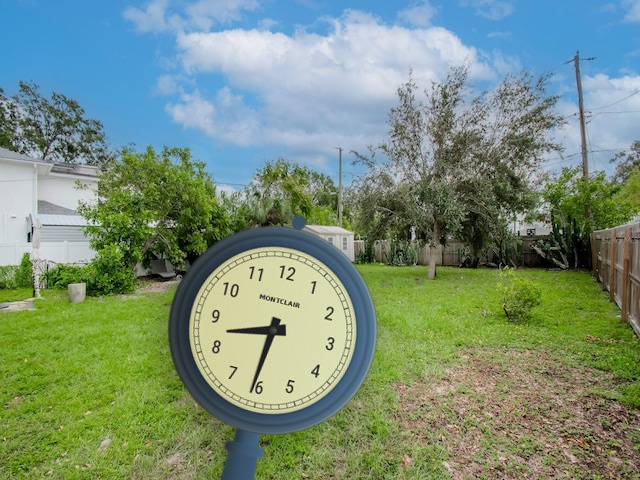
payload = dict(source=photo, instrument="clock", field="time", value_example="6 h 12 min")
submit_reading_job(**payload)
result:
8 h 31 min
